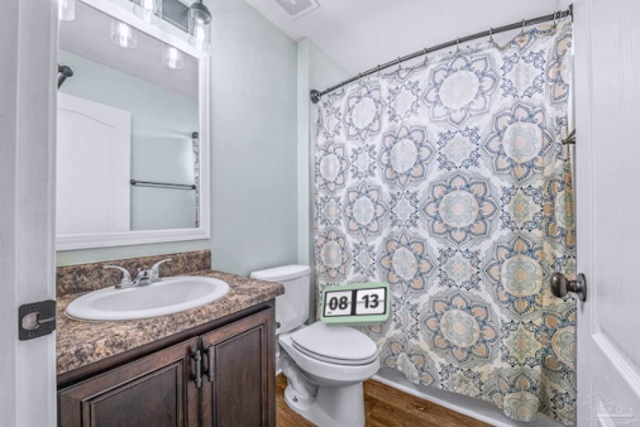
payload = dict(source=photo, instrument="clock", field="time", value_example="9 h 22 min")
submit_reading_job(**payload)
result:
8 h 13 min
